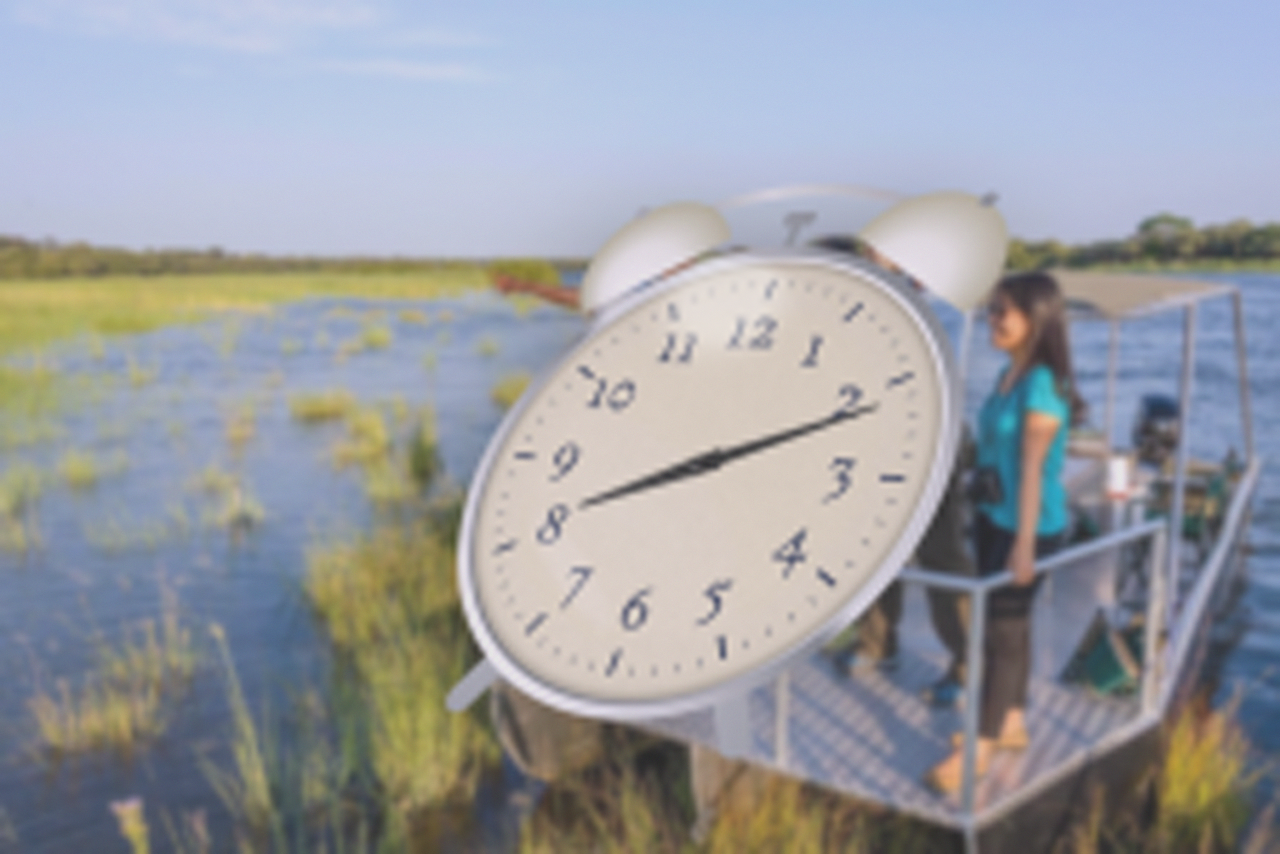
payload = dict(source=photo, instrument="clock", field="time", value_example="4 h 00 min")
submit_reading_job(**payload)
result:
8 h 11 min
